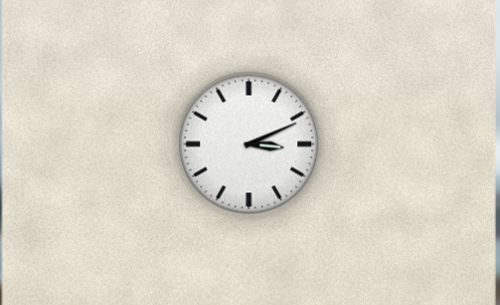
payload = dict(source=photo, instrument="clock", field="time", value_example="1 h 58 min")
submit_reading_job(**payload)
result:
3 h 11 min
